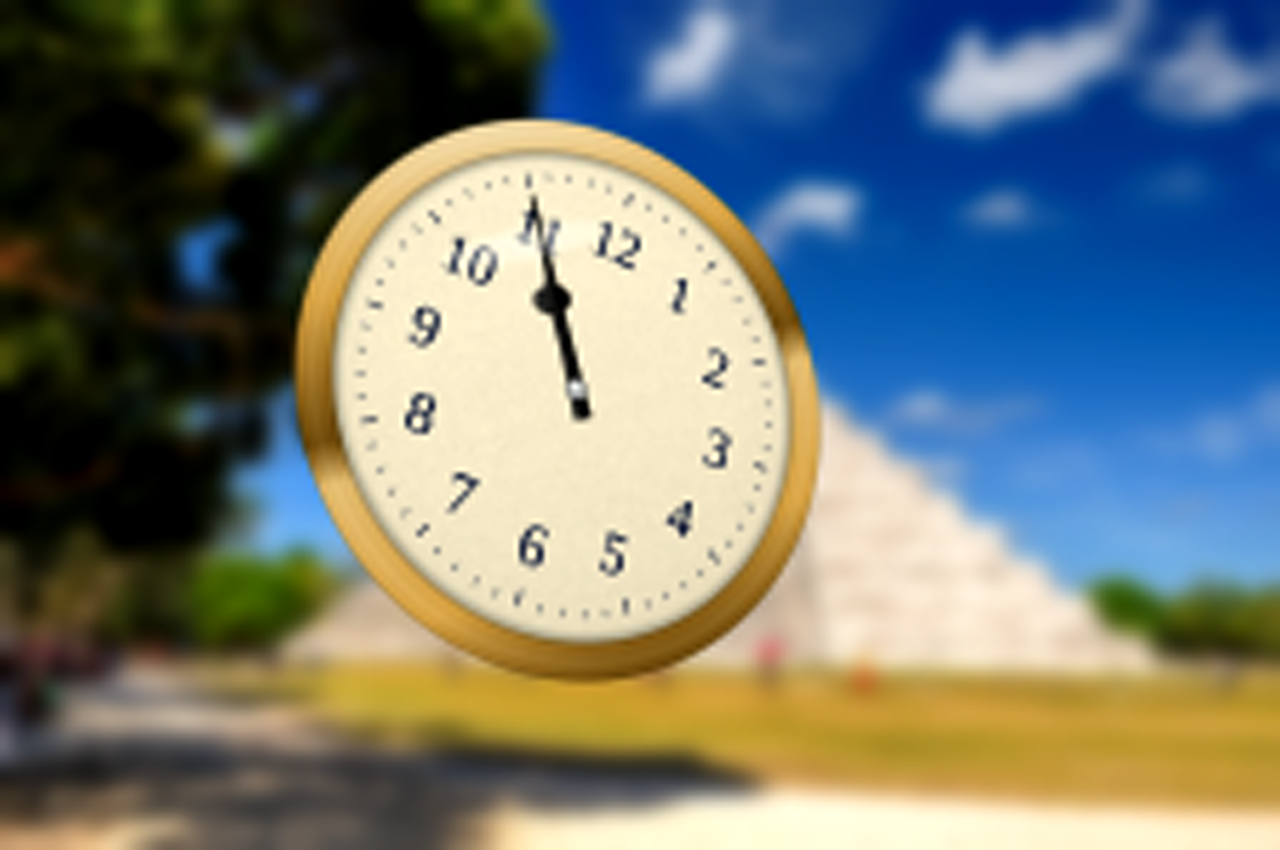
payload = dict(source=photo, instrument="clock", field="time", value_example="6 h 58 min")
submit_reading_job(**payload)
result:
10 h 55 min
